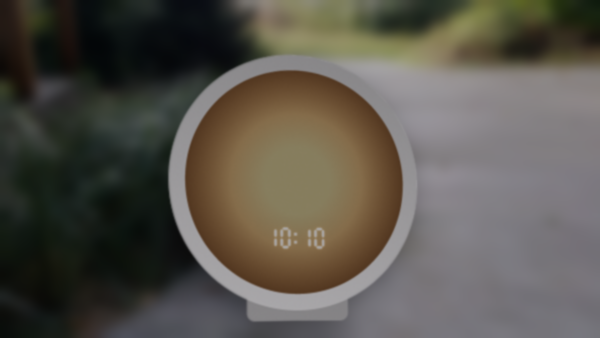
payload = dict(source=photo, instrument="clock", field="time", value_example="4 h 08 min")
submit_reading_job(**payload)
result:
10 h 10 min
